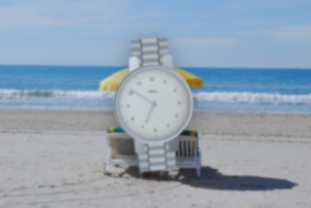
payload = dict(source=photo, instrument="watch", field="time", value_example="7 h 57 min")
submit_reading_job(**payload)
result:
6 h 51 min
